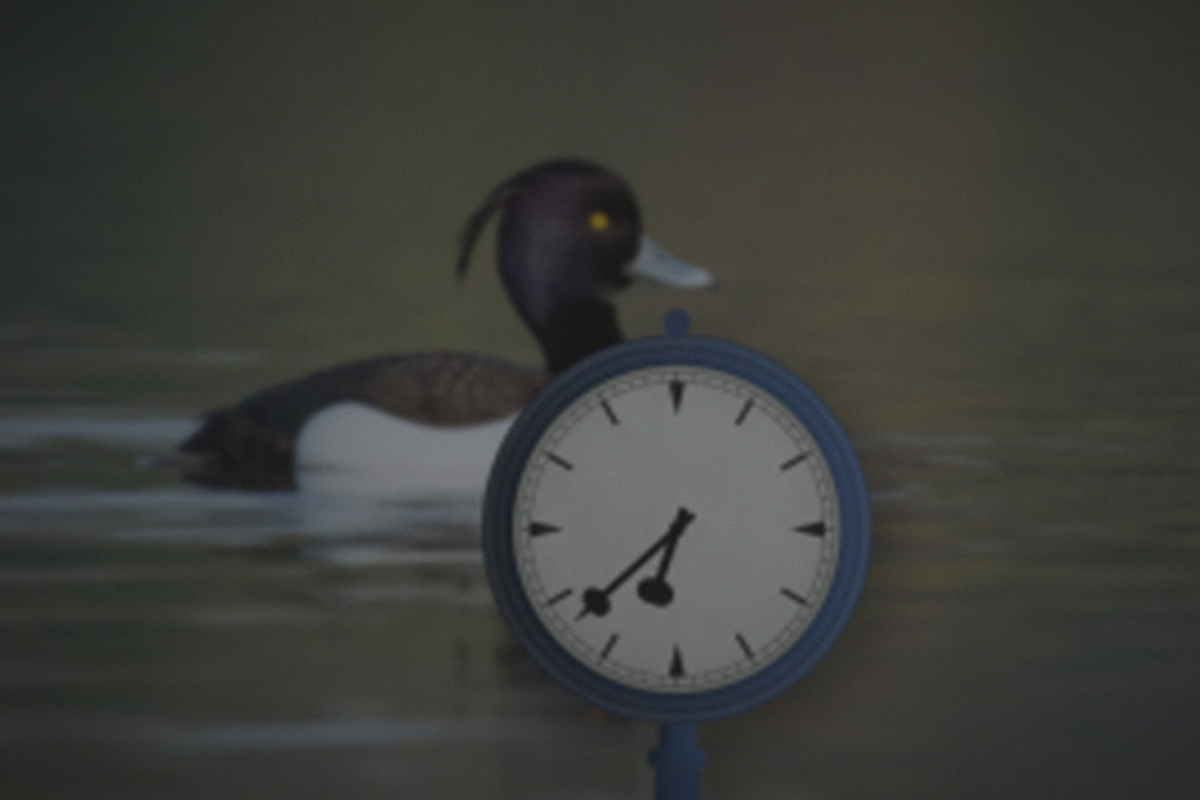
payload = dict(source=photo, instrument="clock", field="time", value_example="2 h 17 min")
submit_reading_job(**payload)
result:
6 h 38 min
